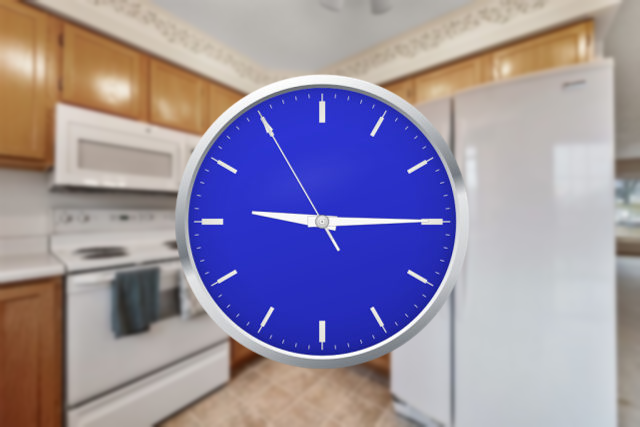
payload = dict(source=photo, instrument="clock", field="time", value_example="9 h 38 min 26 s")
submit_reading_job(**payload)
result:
9 h 14 min 55 s
